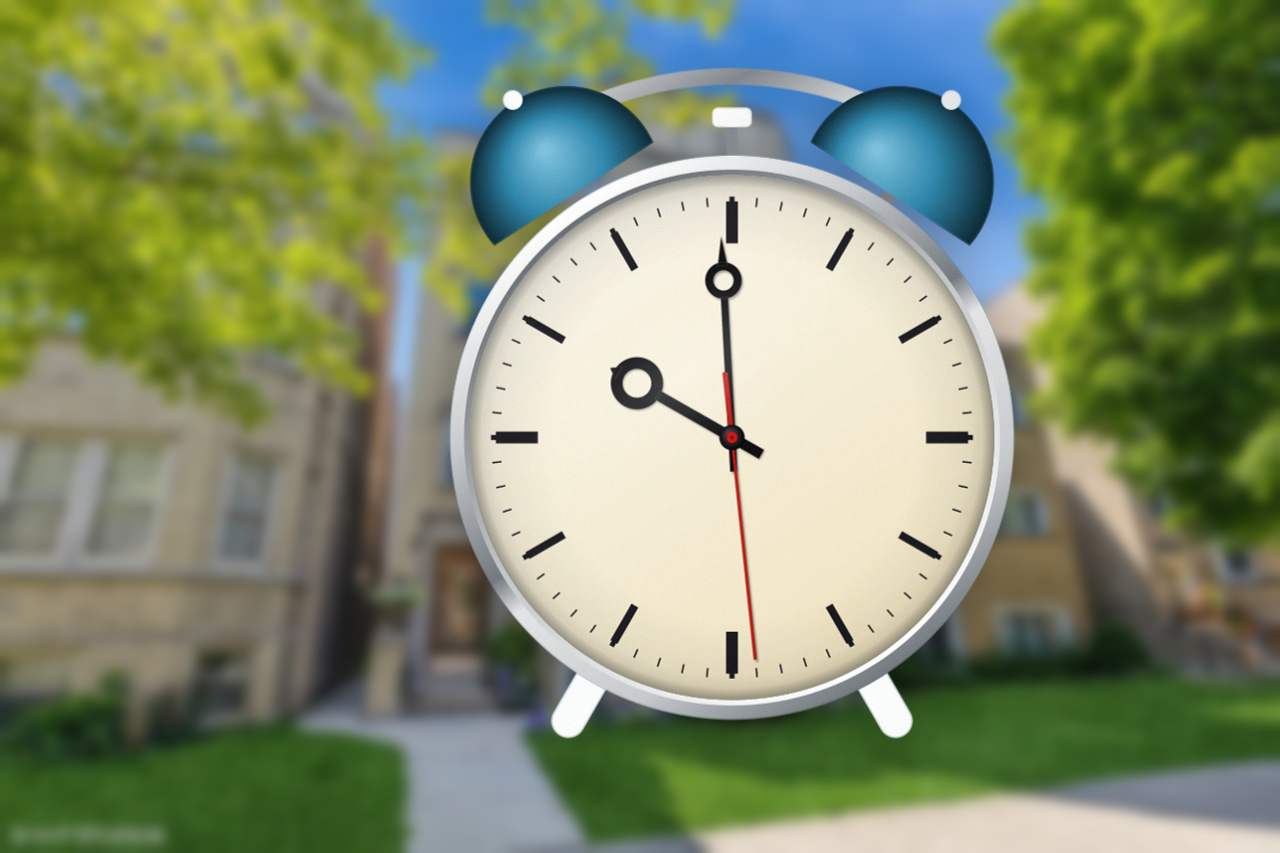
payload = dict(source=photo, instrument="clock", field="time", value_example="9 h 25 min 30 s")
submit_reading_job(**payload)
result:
9 h 59 min 29 s
